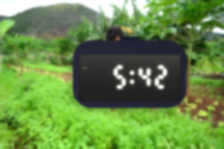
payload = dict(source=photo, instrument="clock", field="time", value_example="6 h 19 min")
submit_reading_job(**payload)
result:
5 h 42 min
